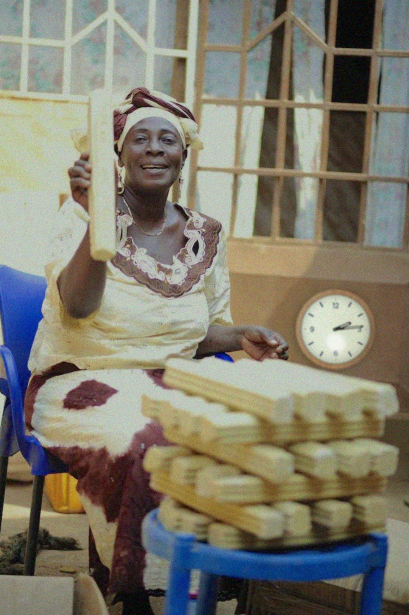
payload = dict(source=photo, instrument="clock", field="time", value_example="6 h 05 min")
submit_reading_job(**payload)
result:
2 h 14 min
